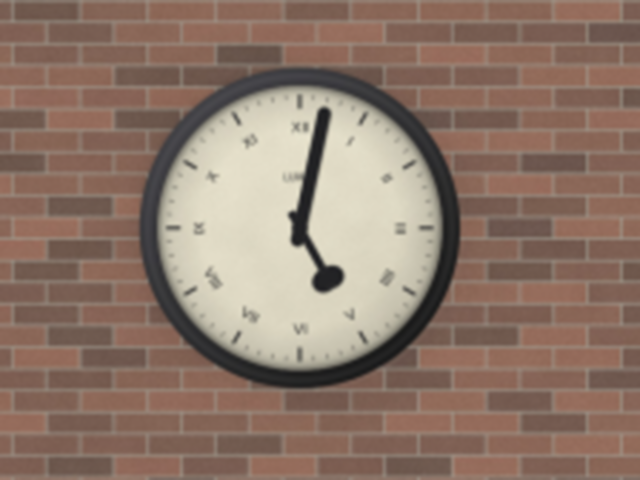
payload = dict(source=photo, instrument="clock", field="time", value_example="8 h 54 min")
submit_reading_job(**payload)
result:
5 h 02 min
